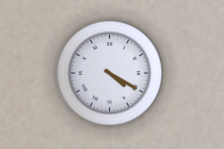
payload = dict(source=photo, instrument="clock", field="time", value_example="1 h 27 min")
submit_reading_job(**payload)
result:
4 h 20 min
